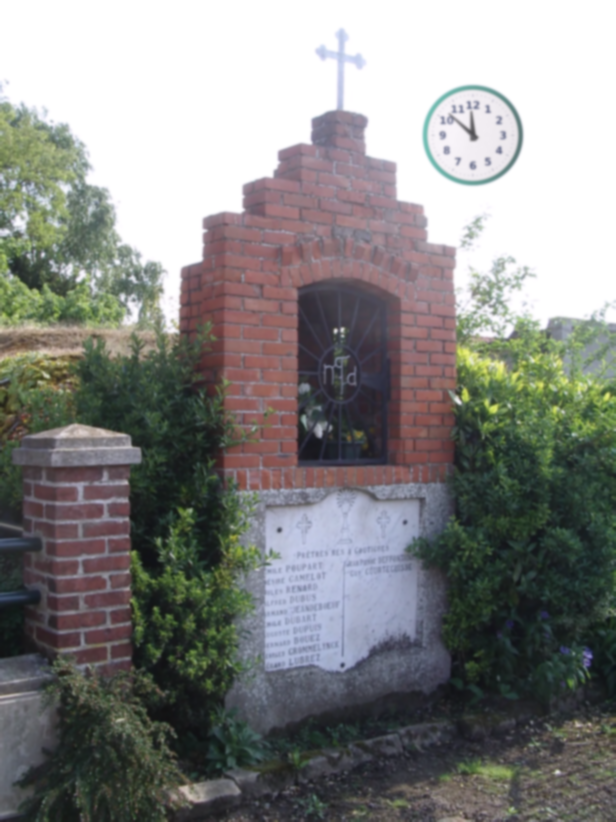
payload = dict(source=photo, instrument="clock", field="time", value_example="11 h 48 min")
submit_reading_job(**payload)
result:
11 h 52 min
